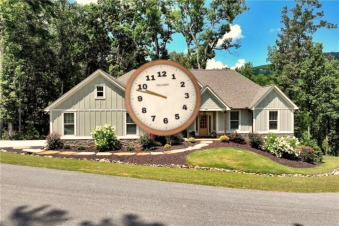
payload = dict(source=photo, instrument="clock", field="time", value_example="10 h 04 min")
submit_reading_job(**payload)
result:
9 h 48 min
